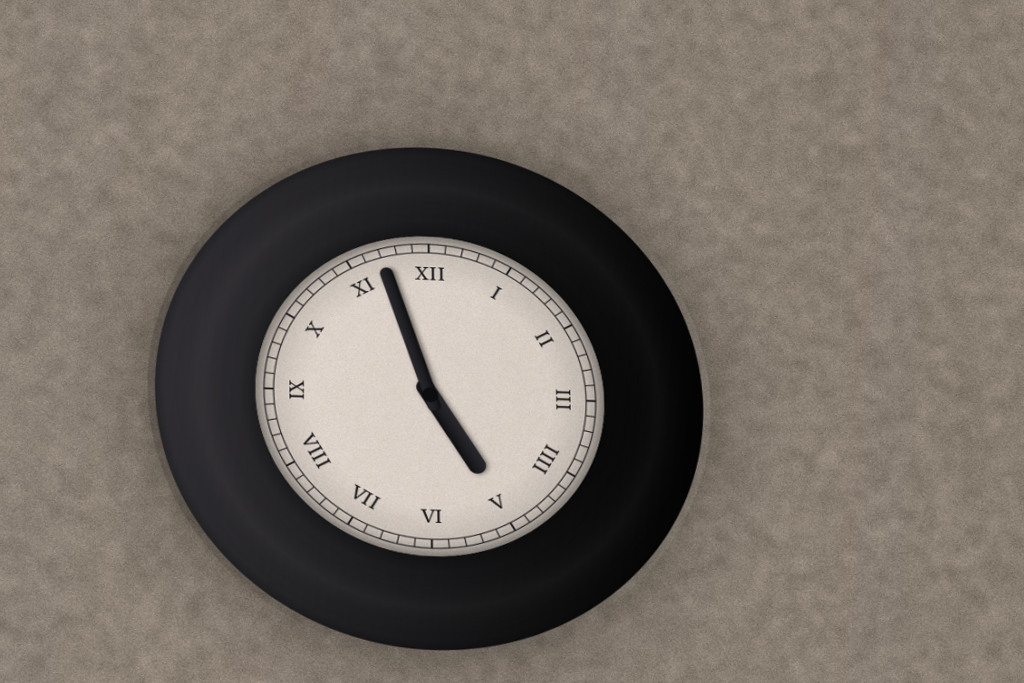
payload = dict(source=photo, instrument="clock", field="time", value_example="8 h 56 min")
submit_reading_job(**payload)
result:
4 h 57 min
